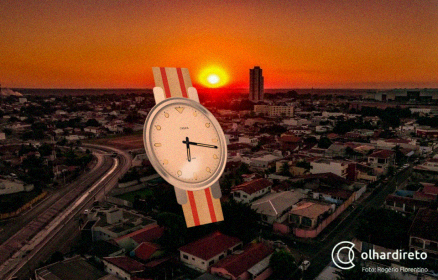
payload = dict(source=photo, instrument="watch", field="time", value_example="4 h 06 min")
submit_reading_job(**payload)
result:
6 h 17 min
